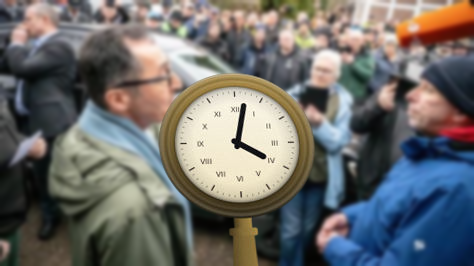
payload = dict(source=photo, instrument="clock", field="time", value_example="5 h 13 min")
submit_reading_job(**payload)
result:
4 h 02 min
